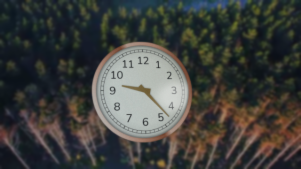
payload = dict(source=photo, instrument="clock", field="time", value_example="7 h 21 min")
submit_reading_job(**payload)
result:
9 h 23 min
